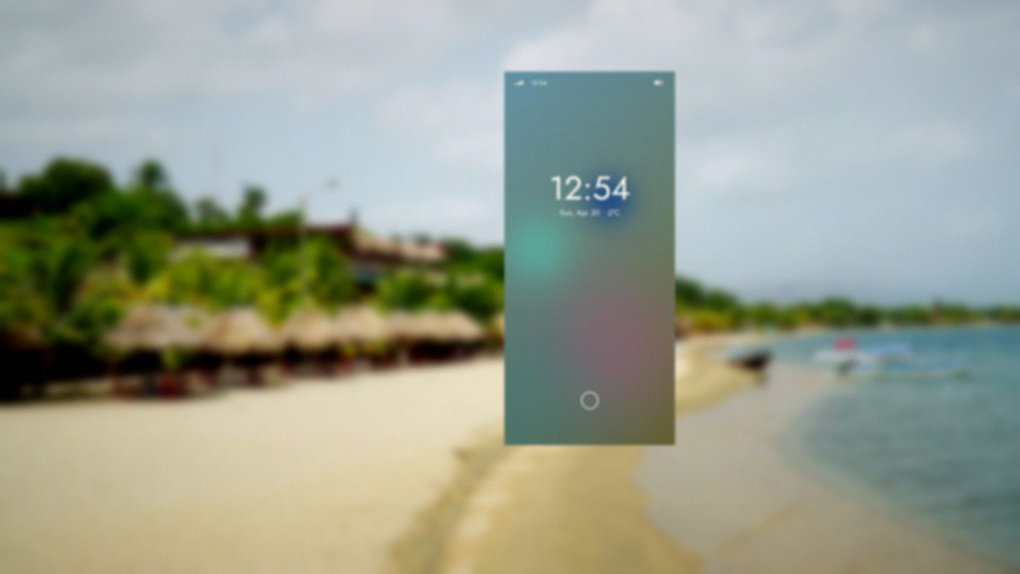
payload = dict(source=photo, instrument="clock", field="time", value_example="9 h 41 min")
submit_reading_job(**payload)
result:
12 h 54 min
